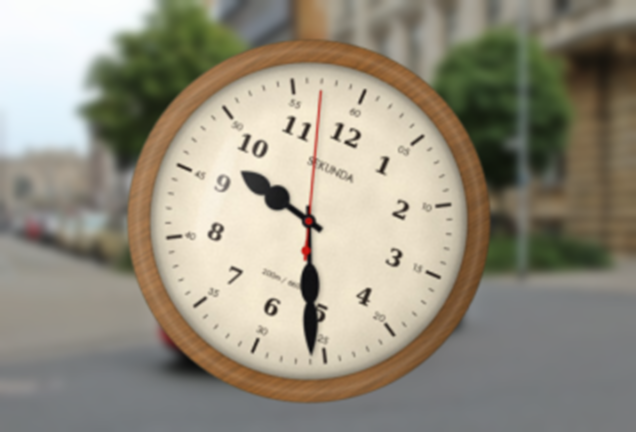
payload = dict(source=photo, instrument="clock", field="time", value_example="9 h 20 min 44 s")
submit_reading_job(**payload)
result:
9 h 25 min 57 s
